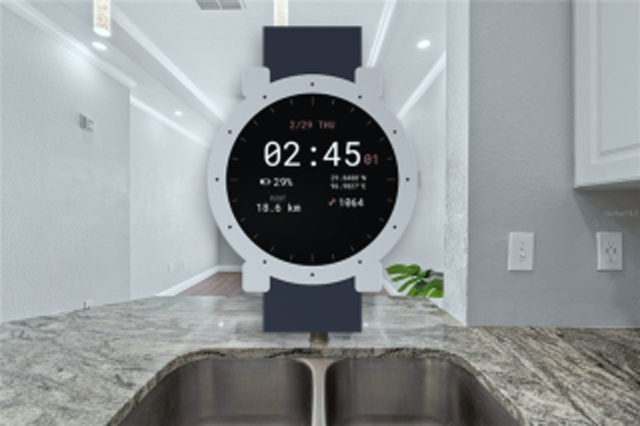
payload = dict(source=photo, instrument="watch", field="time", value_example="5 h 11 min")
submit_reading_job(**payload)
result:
2 h 45 min
